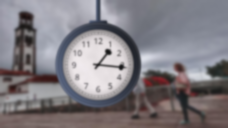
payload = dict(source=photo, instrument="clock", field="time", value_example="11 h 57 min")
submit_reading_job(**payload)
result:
1 h 16 min
